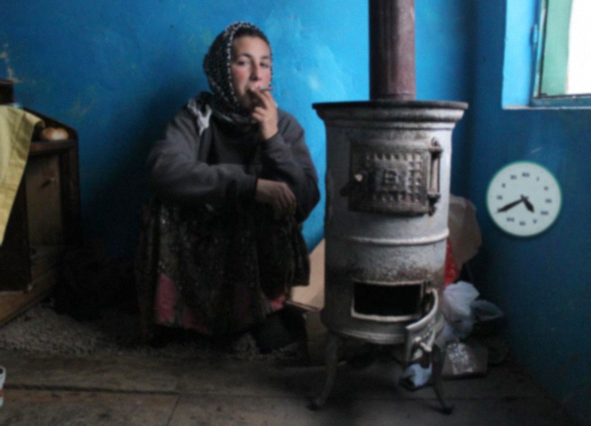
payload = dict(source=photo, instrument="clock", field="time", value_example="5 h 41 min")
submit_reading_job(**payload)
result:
4 h 40 min
